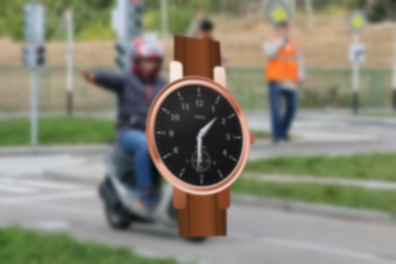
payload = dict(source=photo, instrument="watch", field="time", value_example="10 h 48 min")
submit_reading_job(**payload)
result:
1 h 31 min
